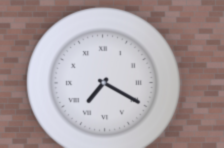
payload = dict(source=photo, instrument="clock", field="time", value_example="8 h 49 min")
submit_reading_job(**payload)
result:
7 h 20 min
